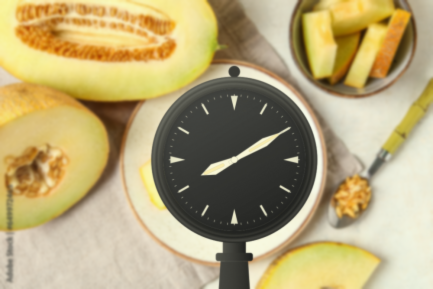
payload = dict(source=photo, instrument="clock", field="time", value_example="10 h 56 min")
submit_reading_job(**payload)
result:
8 h 10 min
